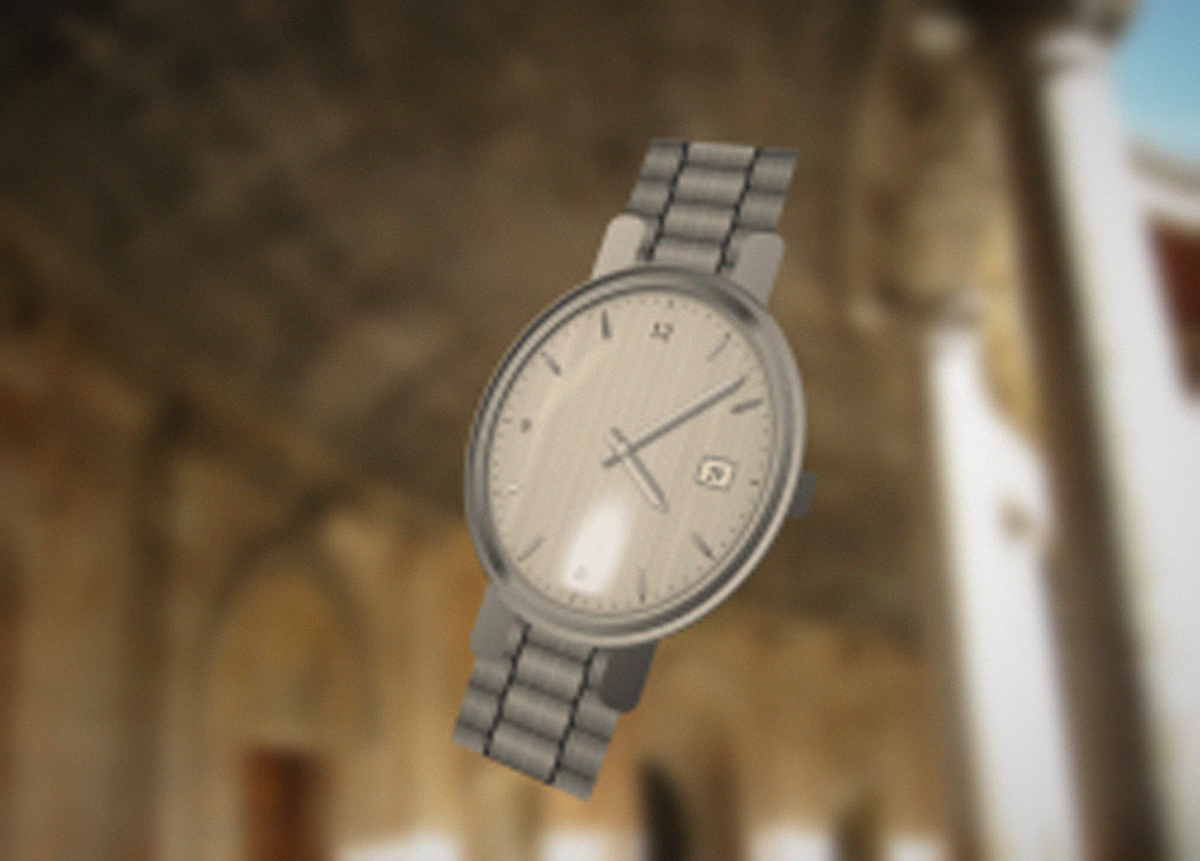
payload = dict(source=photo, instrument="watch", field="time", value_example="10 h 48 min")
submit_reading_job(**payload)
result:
4 h 08 min
